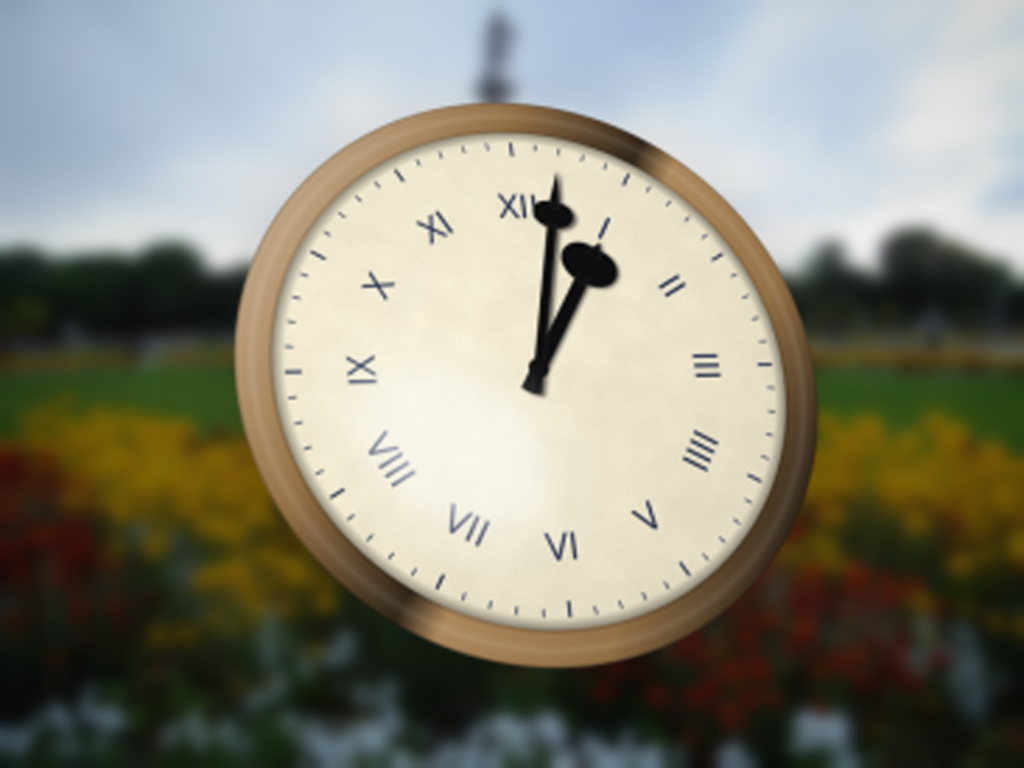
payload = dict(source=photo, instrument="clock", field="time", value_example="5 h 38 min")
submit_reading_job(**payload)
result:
1 h 02 min
